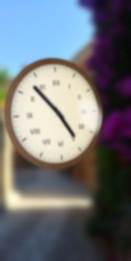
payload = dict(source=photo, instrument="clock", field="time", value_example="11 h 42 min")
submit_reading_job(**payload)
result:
4 h 53 min
